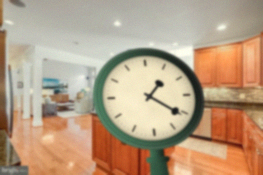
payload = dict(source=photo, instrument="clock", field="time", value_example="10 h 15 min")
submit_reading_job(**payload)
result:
1 h 21 min
